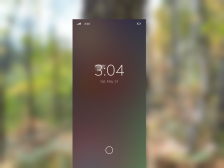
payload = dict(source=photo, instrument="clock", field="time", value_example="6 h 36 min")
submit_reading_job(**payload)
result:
3 h 04 min
